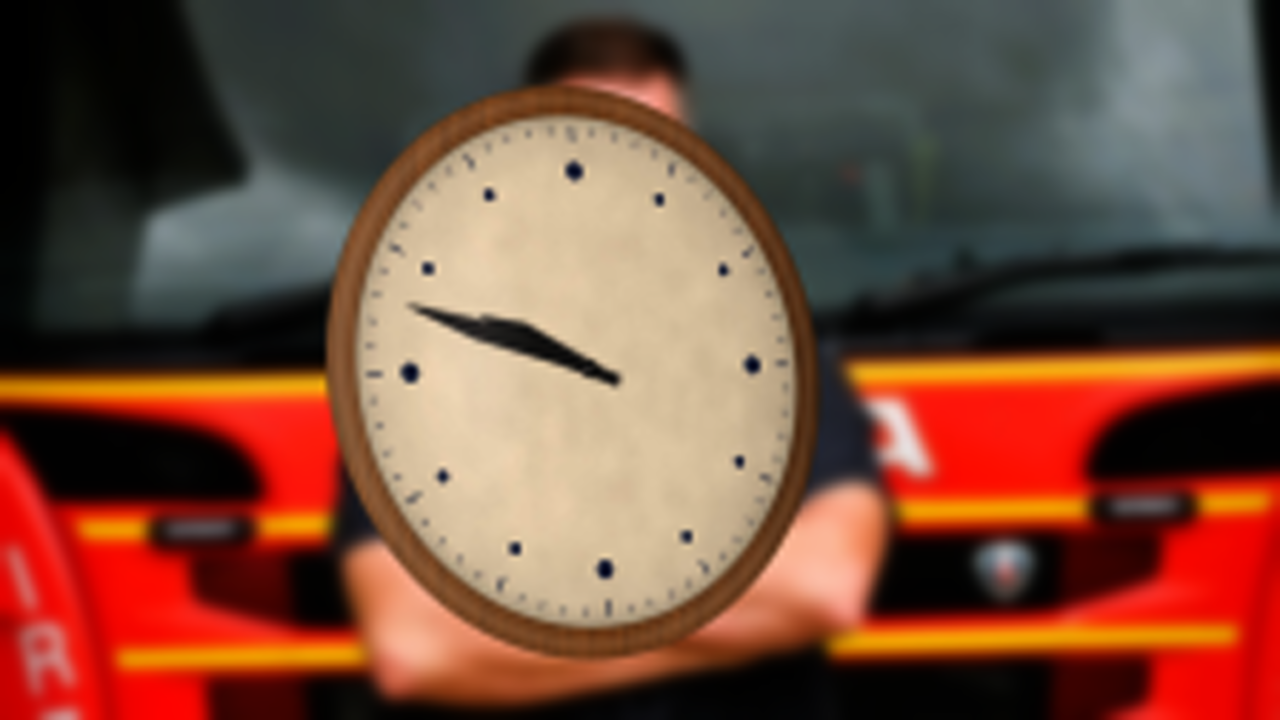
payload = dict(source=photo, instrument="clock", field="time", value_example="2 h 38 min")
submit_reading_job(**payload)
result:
9 h 48 min
